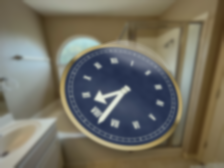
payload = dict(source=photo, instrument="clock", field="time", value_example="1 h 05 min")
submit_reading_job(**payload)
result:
8 h 38 min
